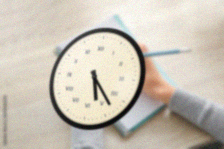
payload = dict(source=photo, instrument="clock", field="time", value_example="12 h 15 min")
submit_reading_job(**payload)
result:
5 h 23 min
